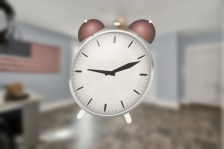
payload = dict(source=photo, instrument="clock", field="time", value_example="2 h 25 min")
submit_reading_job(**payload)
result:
9 h 11 min
